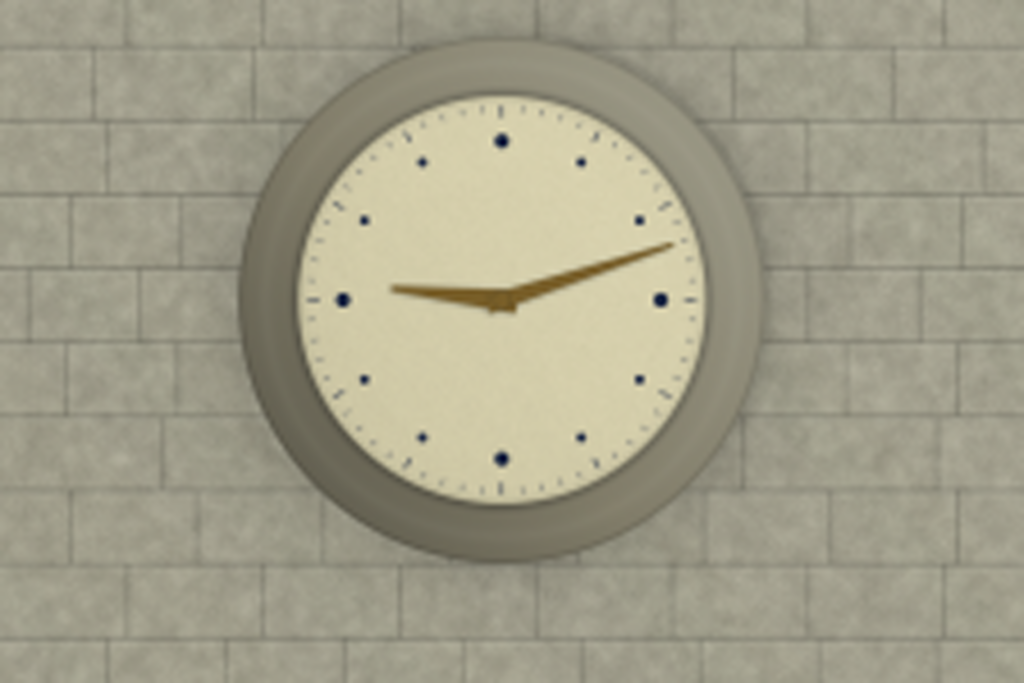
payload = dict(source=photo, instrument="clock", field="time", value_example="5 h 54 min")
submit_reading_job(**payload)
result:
9 h 12 min
